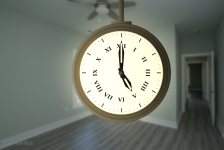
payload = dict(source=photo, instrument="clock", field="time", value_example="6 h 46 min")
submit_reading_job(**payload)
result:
5 h 00 min
